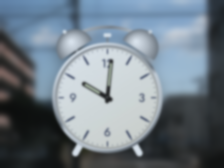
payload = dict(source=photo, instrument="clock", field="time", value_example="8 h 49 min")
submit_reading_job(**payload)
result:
10 h 01 min
